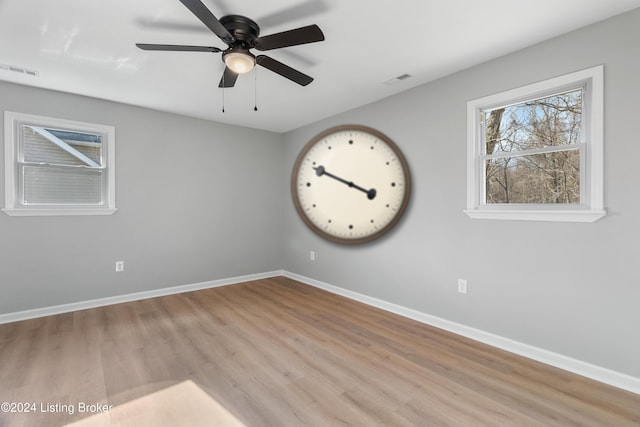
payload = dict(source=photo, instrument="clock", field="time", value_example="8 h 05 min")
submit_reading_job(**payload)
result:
3 h 49 min
